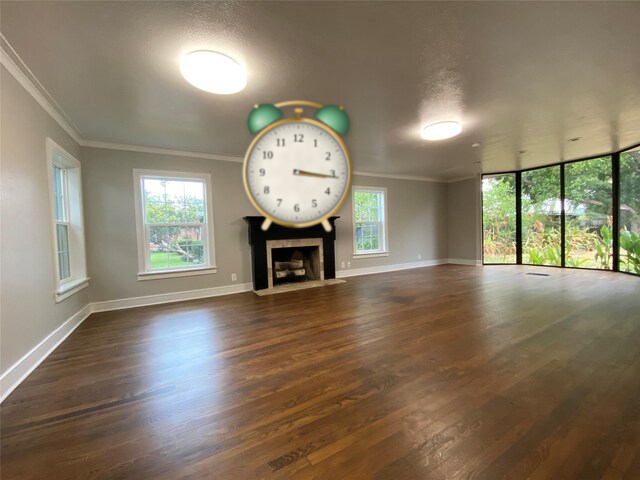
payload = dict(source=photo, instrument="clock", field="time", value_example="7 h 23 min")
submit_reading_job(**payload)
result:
3 h 16 min
